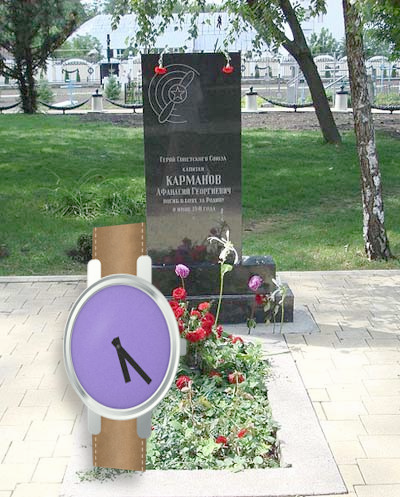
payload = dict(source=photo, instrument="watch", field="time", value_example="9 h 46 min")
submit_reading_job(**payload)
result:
5 h 22 min
